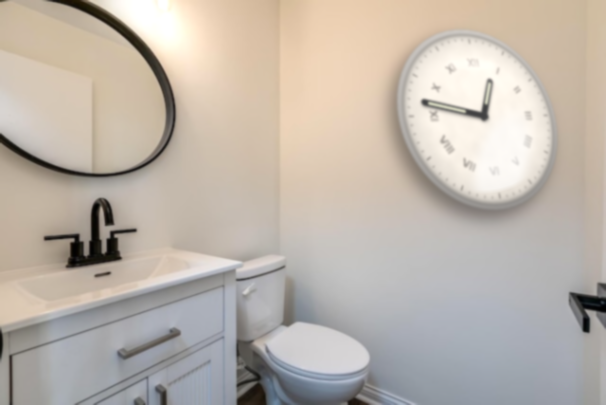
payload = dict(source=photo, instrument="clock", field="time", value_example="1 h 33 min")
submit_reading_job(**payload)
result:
12 h 47 min
